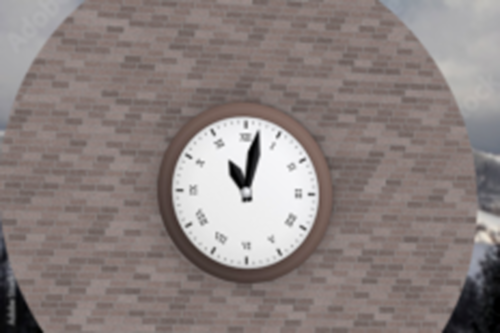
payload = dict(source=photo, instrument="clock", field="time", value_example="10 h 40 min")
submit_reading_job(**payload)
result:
11 h 02 min
